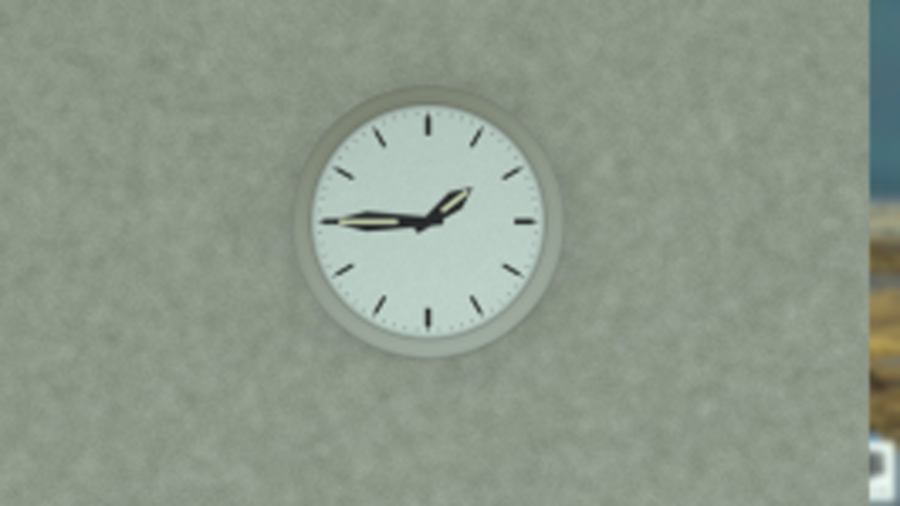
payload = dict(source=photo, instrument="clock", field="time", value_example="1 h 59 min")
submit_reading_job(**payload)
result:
1 h 45 min
